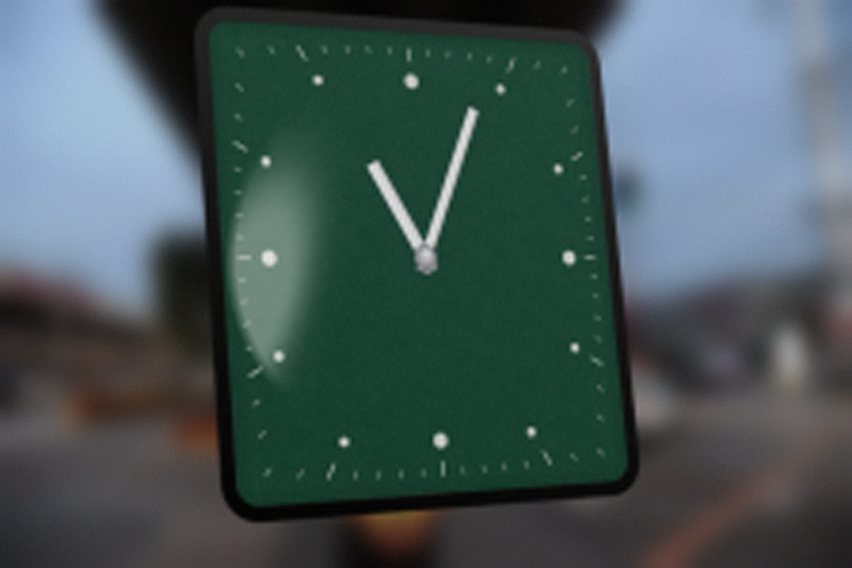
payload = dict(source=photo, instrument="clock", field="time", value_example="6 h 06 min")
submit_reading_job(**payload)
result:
11 h 04 min
